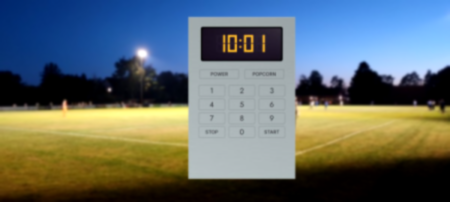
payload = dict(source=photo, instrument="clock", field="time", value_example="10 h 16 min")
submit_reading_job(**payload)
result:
10 h 01 min
